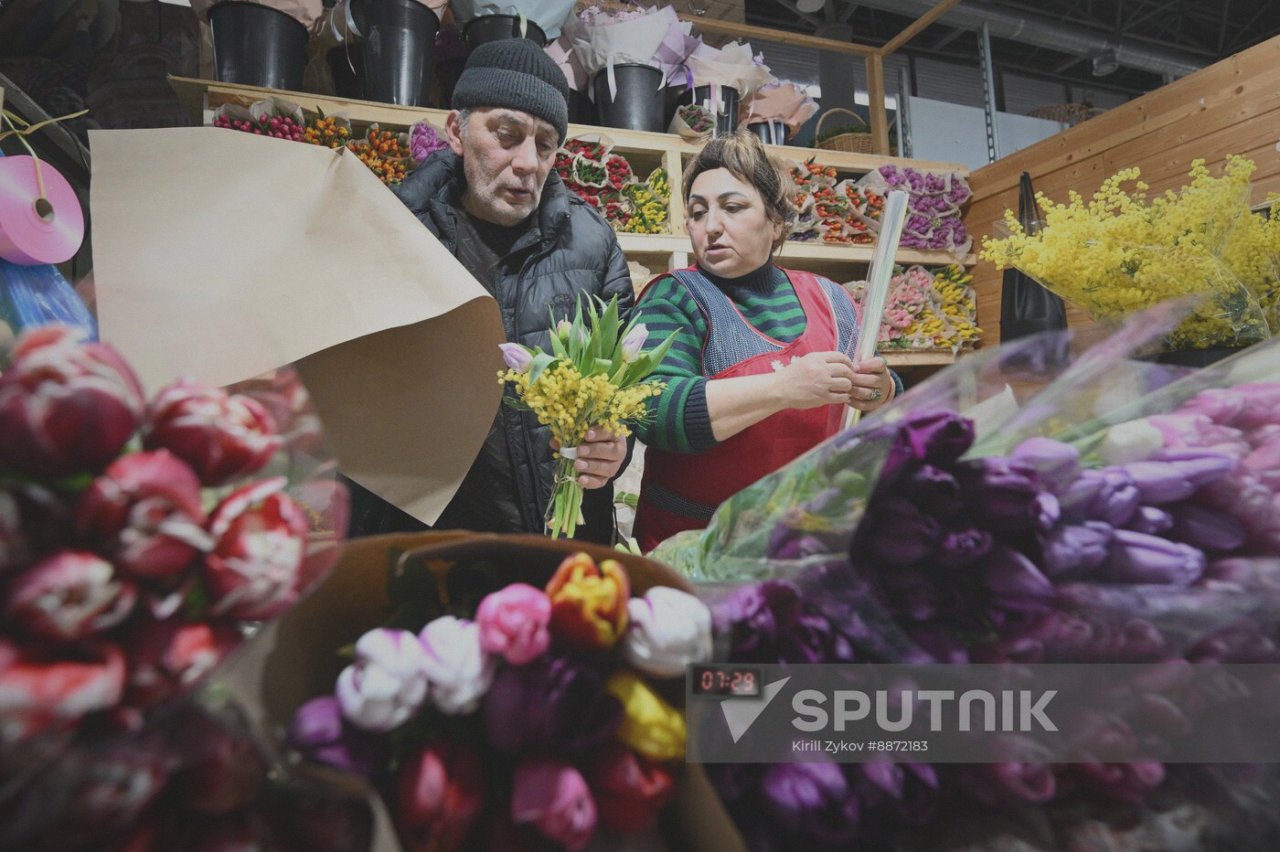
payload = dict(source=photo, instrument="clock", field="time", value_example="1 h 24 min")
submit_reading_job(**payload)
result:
7 h 29 min
